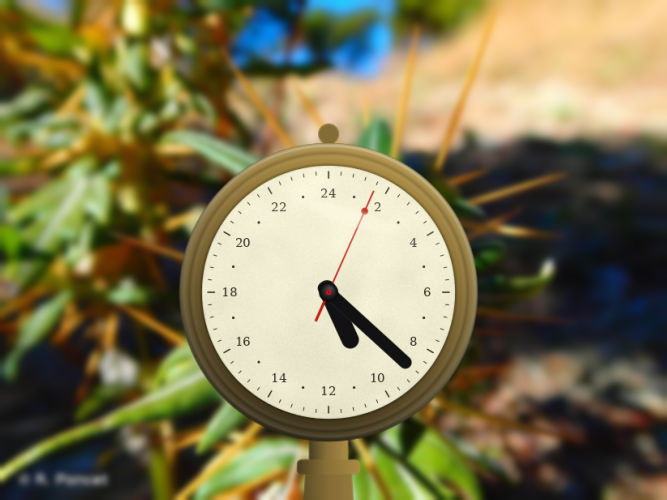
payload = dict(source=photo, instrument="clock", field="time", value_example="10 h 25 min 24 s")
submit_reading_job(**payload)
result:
10 h 22 min 04 s
